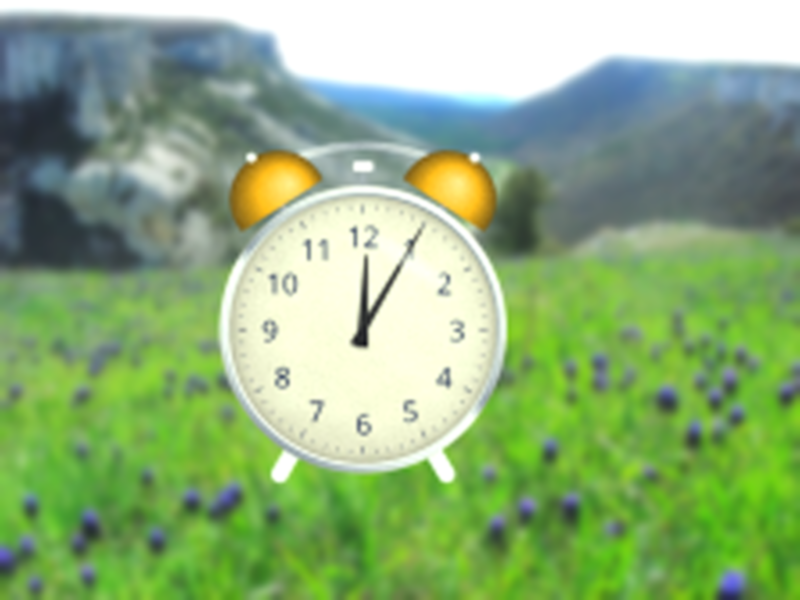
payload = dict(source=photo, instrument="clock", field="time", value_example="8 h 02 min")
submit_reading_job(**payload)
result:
12 h 05 min
